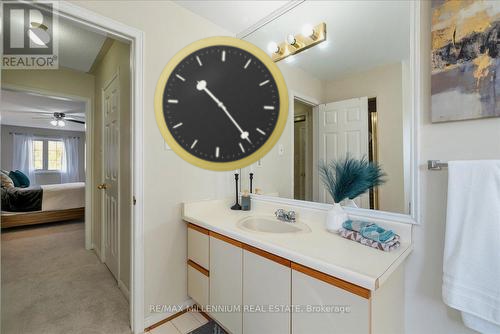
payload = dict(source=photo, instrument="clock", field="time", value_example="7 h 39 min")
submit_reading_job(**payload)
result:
10 h 23 min
